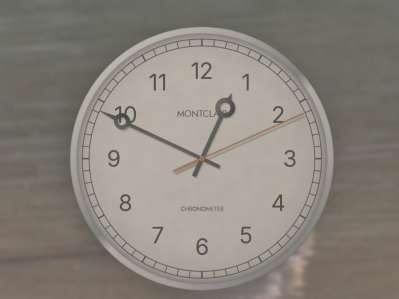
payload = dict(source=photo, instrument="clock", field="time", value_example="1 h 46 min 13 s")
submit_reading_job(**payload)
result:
12 h 49 min 11 s
